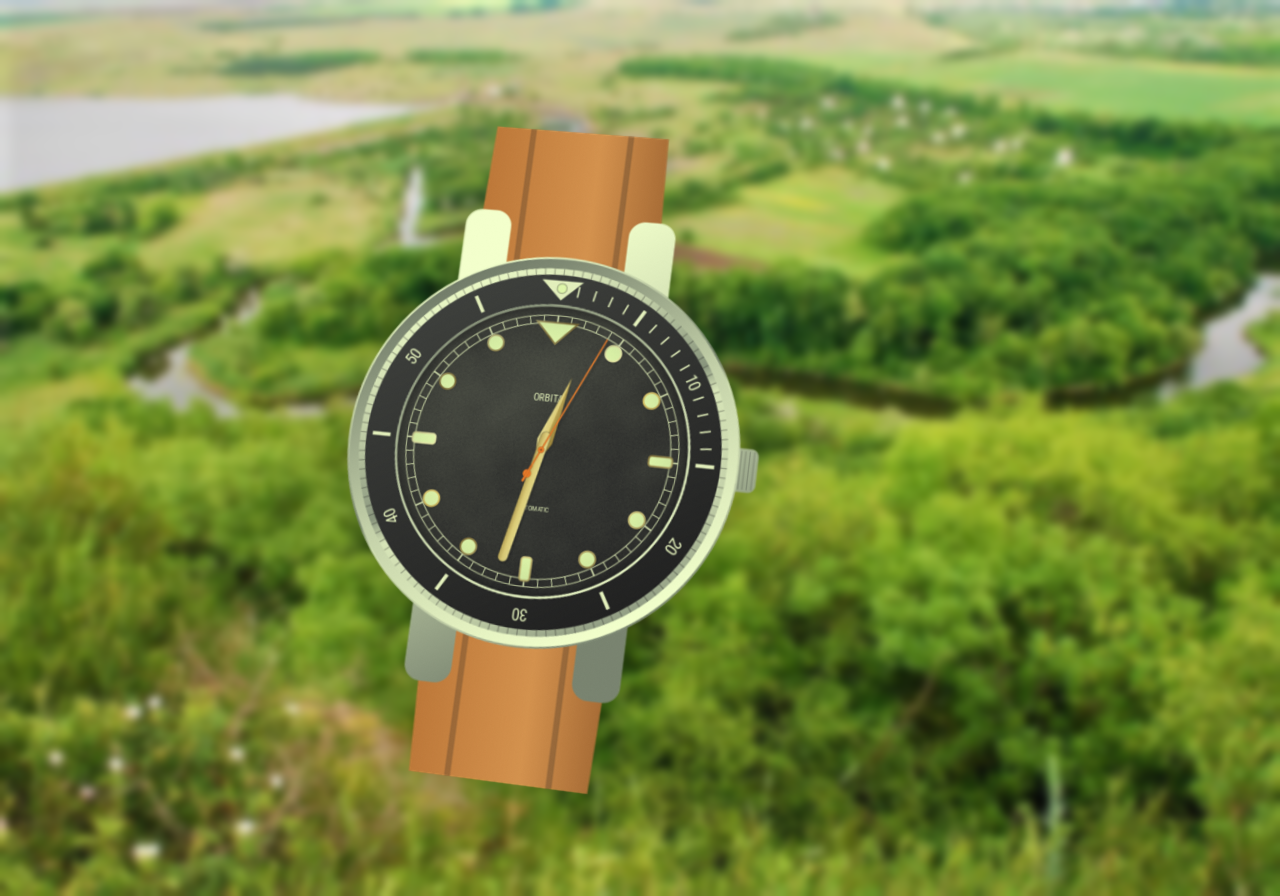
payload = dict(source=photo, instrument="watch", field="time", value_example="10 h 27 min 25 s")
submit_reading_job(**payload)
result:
12 h 32 min 04 s
